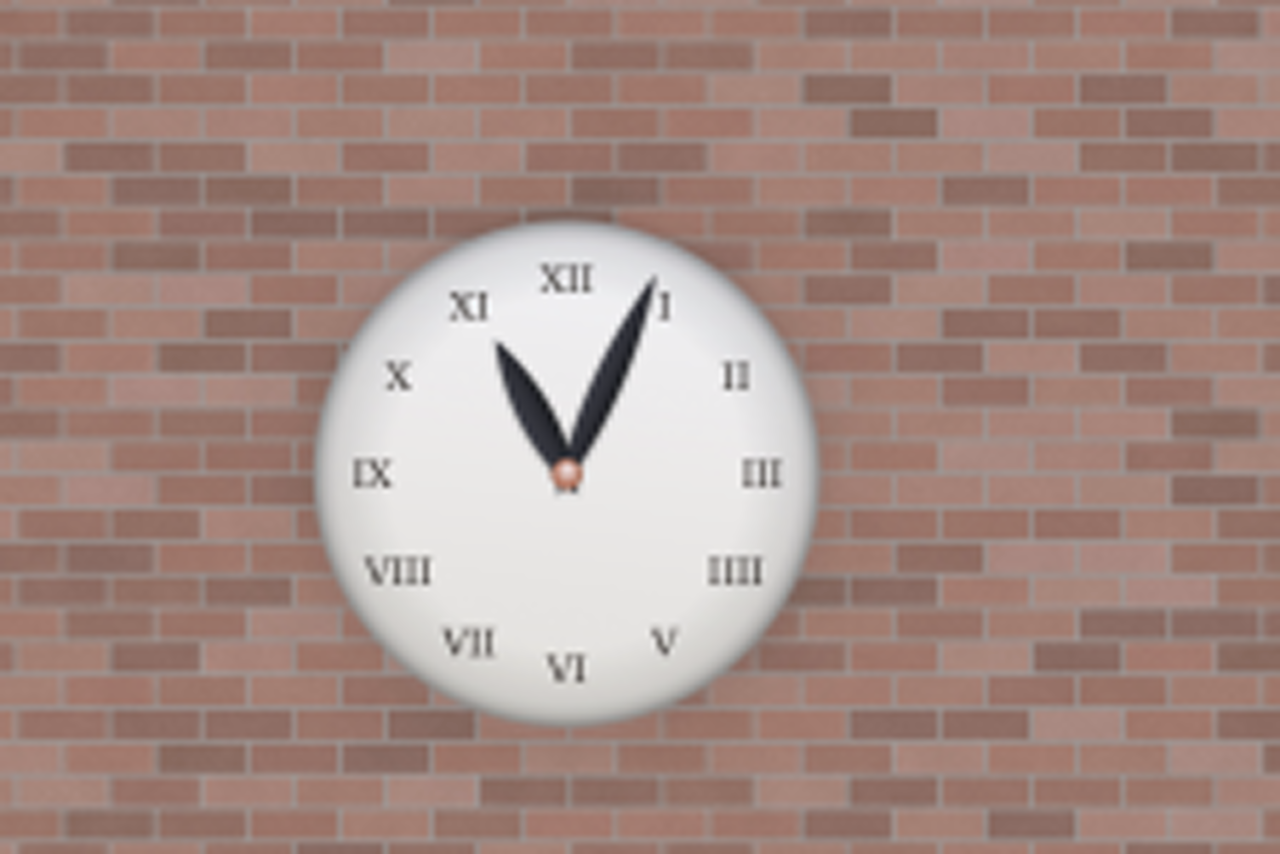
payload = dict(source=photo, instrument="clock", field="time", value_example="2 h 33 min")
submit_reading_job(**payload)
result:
11 h 04 min
